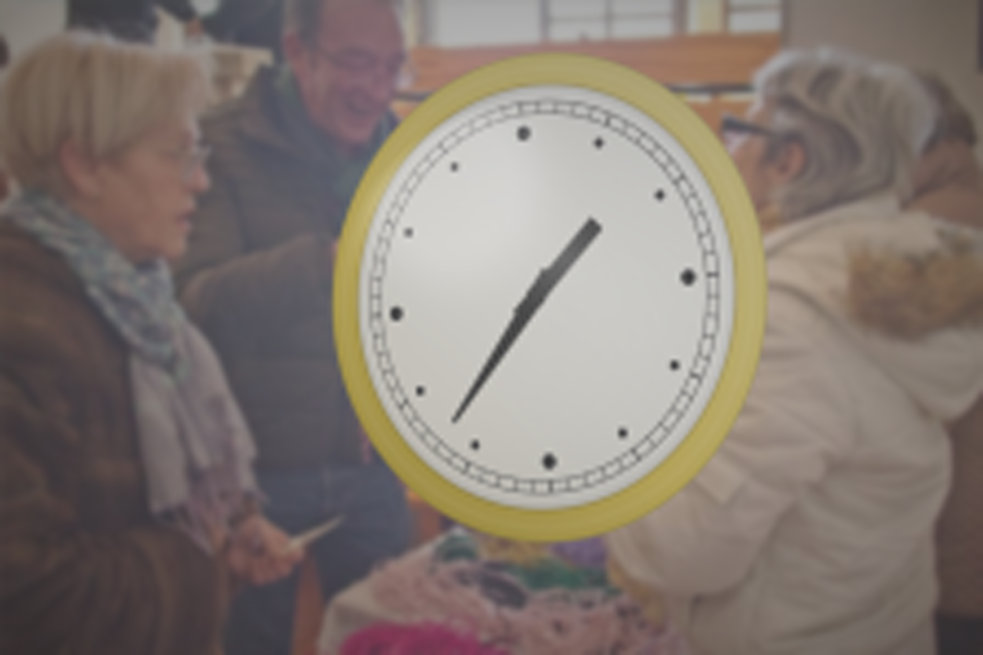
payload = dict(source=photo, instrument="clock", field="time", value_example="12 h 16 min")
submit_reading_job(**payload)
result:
1 h 37 min
